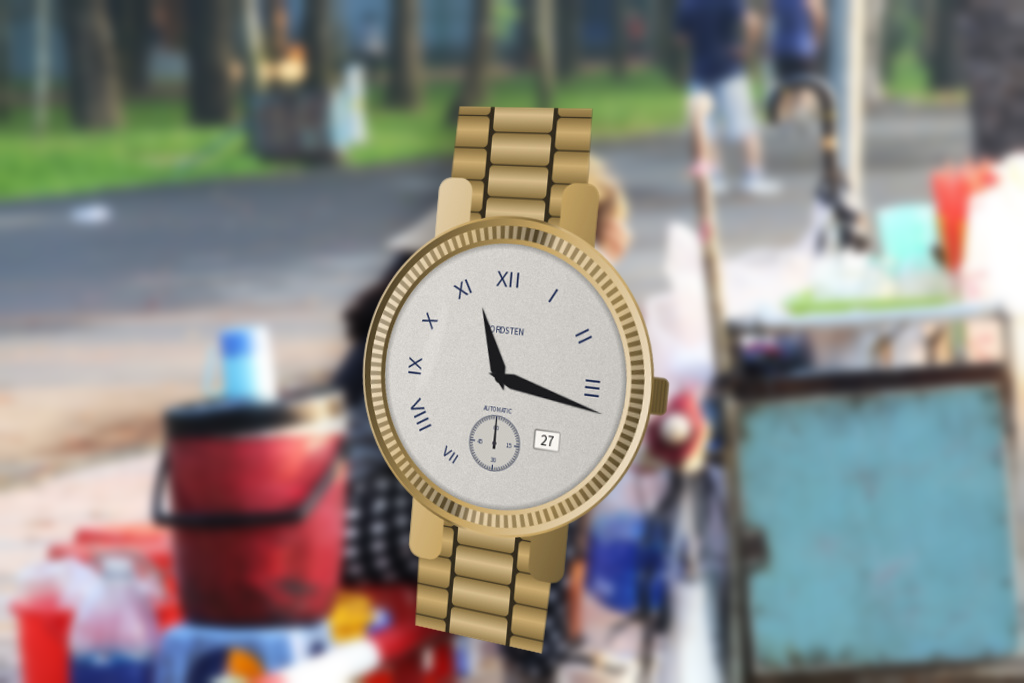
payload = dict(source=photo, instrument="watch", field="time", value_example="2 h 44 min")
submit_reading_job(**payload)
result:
11 h 17 min
